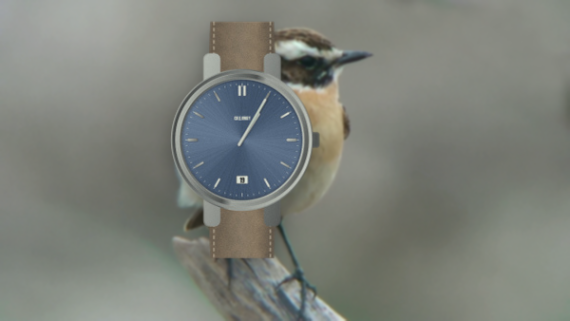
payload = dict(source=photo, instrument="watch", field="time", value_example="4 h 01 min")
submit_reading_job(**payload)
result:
1 h 05 min
